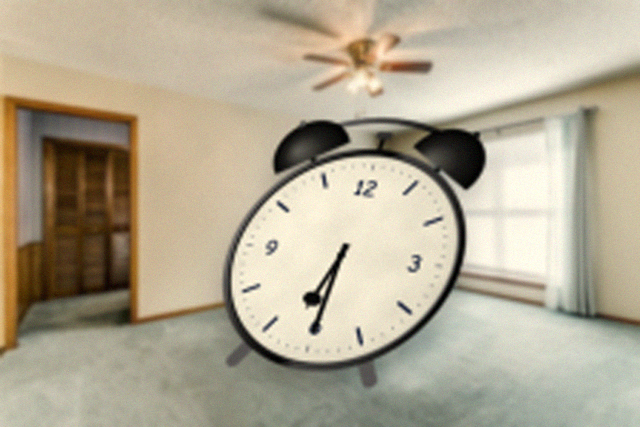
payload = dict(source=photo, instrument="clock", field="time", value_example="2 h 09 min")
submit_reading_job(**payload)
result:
6 h 30 min
